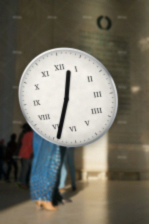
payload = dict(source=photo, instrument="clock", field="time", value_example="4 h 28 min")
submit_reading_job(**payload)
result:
12 h 34 min
